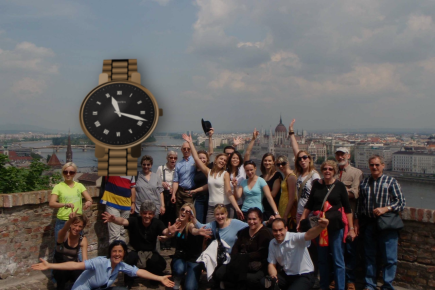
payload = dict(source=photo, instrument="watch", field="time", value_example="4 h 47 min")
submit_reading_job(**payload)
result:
11 h 18 min
